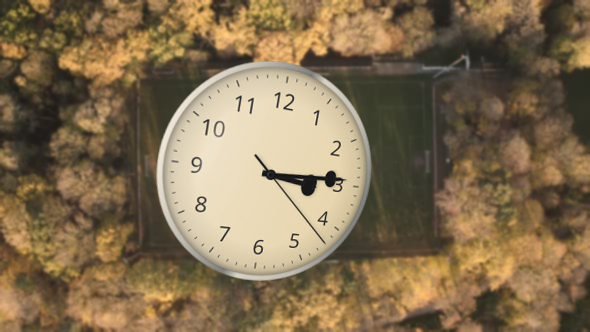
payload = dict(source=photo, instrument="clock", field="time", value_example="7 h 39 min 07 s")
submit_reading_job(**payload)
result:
3 h 14 min 22 s
